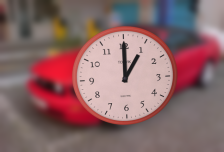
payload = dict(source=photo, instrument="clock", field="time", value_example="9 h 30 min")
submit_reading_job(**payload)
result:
1 h 00 min
